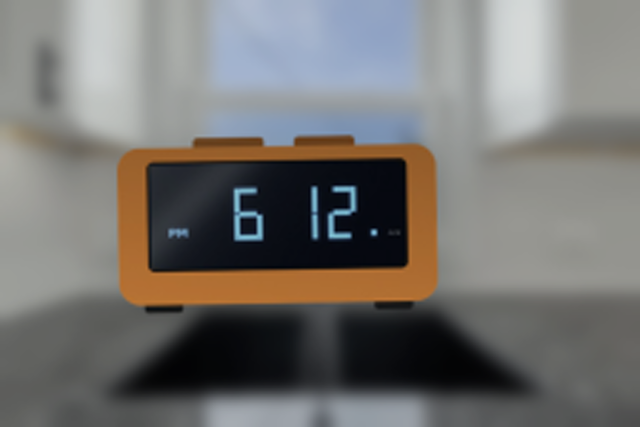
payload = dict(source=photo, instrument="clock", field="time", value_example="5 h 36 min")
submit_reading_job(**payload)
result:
6 h 12 min
